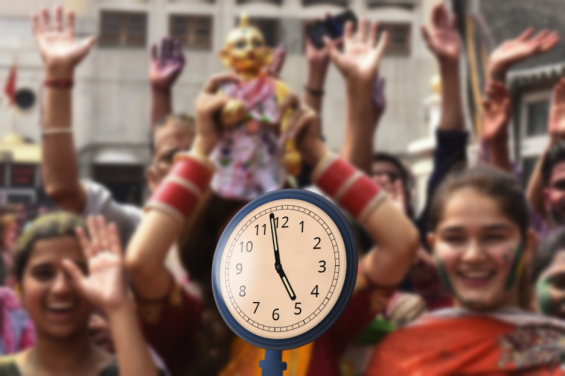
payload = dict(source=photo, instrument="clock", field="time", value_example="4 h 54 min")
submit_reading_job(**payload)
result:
4 h 58 min
